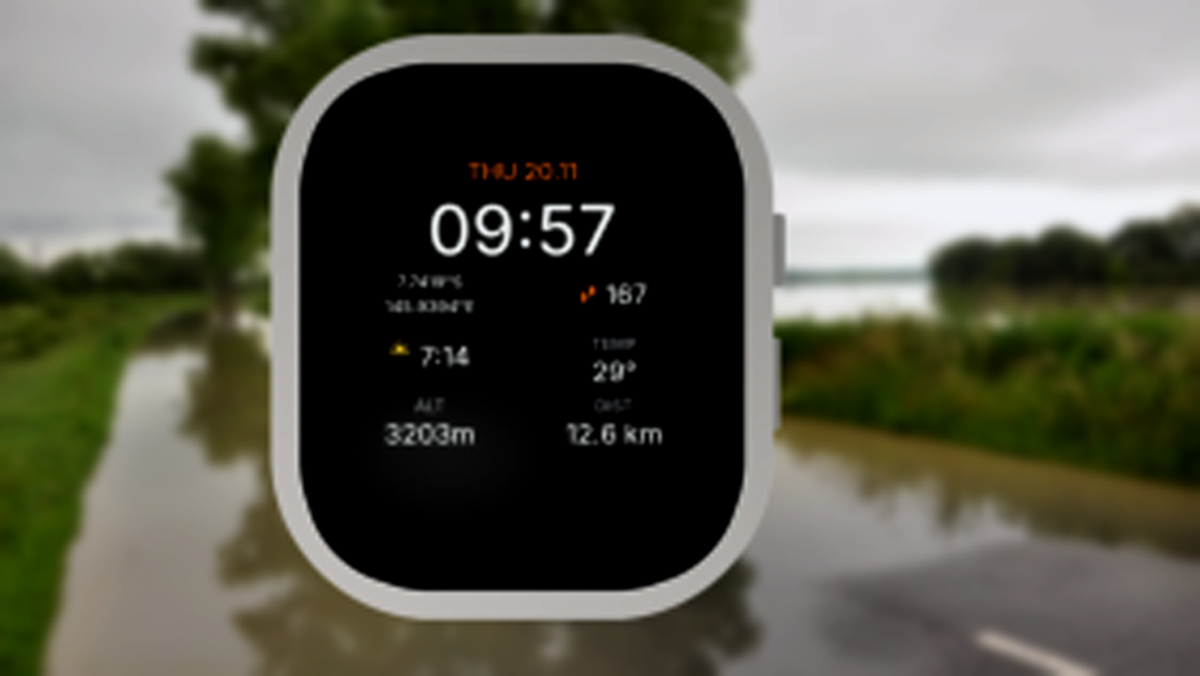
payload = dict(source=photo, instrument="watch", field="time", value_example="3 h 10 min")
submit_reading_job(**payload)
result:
9 h 57 min
